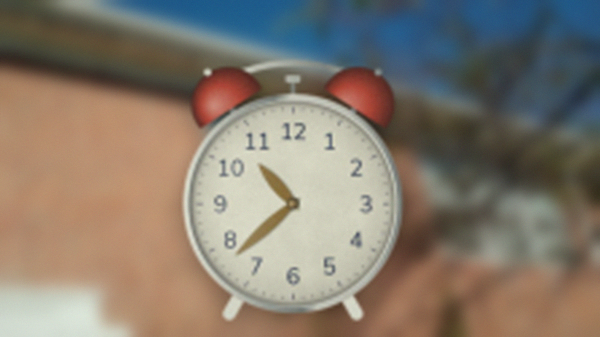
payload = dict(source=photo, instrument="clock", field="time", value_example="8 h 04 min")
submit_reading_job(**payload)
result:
10 h 38 min
